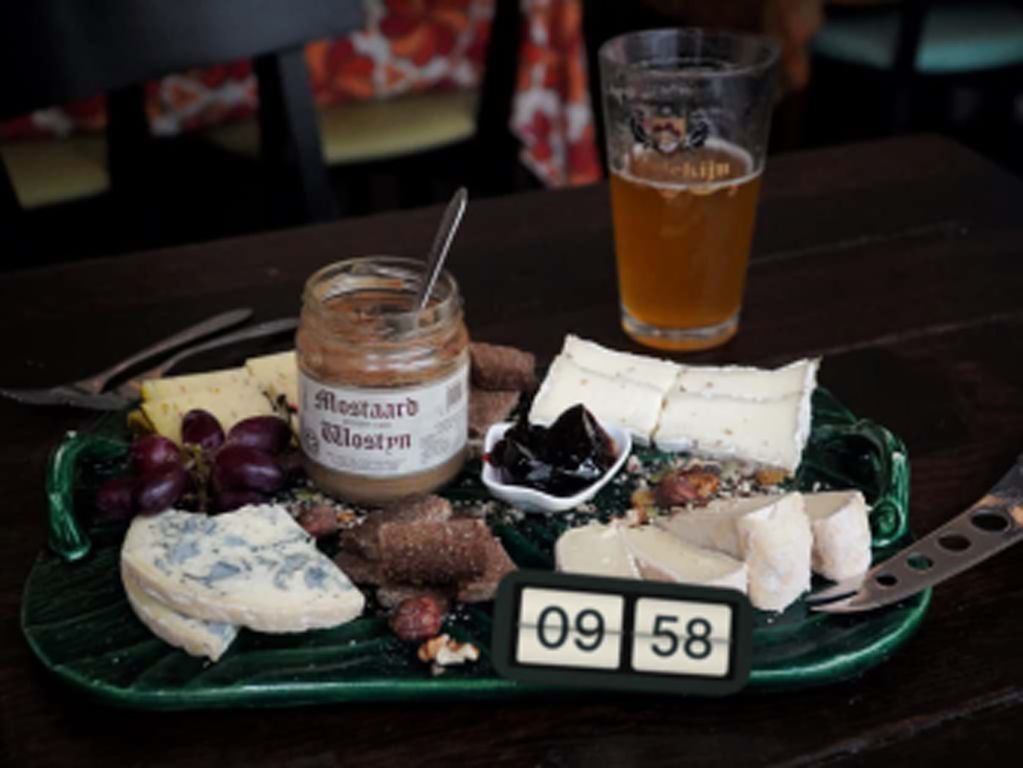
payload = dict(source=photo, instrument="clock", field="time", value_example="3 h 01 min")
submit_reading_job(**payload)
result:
9 h 58 min
